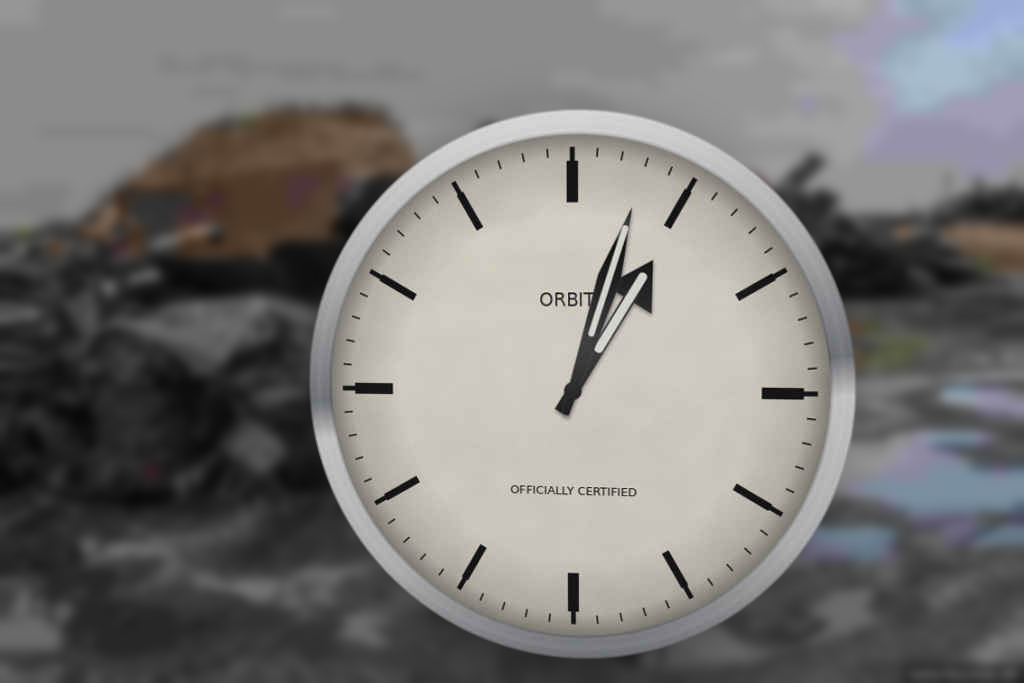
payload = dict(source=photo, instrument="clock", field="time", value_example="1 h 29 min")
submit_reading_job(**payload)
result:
1 h 03 min
